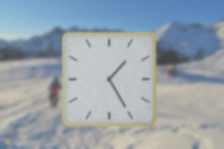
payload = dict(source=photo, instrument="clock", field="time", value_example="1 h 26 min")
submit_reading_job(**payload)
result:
1 h 25 min
